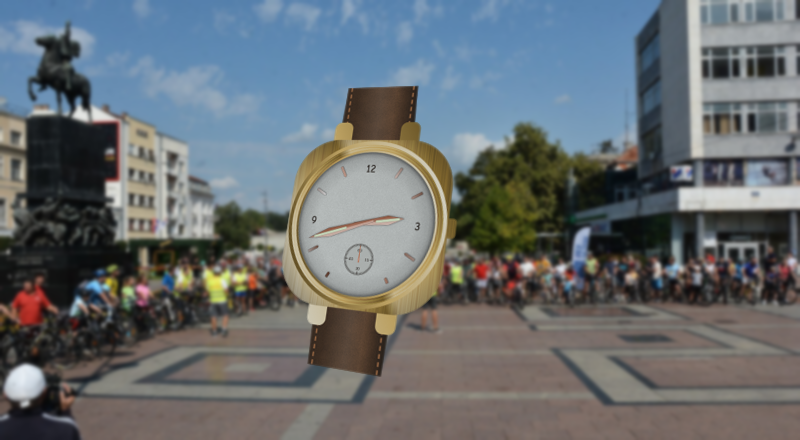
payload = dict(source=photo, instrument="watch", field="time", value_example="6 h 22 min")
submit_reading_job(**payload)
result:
2 h 42 min
